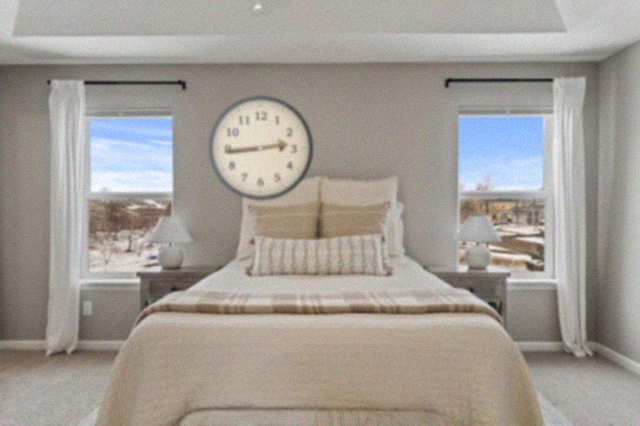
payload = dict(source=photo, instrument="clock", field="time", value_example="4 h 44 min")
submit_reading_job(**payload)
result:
2 h 44 min
